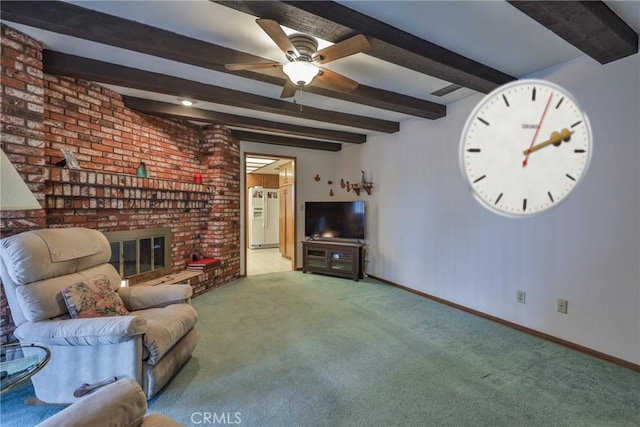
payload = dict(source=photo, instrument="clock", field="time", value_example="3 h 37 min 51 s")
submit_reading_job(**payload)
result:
2 h 11 min 03 s
